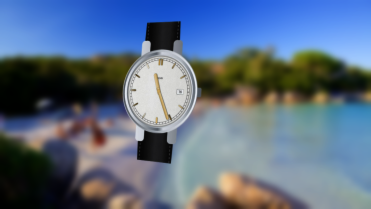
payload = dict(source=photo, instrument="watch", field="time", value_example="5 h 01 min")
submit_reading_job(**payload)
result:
11 h 26 min
